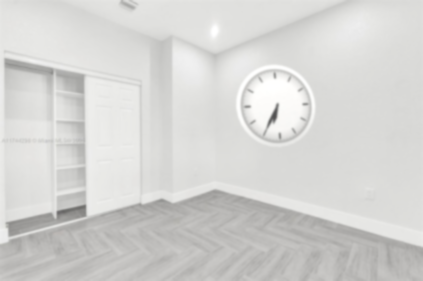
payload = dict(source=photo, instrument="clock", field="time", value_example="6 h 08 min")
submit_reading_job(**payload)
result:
6 h 35 min
